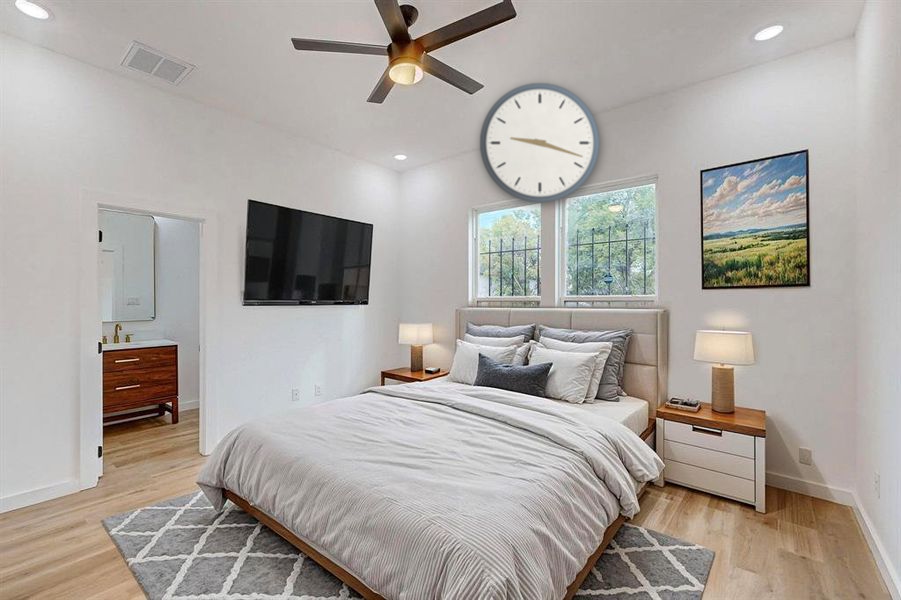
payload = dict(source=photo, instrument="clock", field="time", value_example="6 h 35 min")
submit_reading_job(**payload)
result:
9 h 18 min
